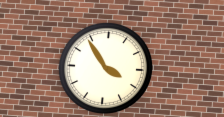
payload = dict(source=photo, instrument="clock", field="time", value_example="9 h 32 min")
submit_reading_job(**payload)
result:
3 h 54 min
